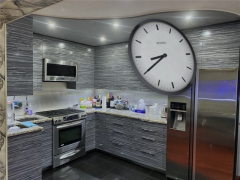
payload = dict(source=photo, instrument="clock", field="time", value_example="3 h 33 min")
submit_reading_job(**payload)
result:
8 h 40 min
